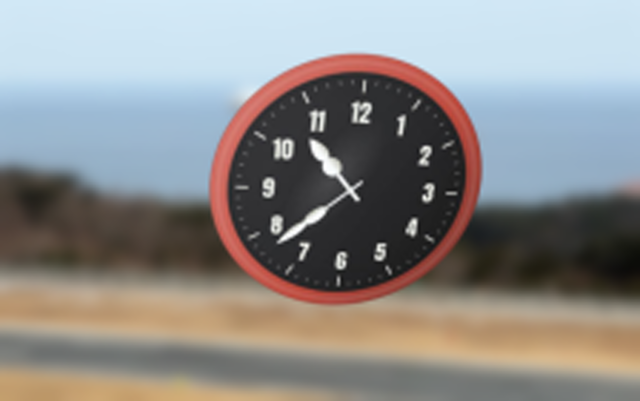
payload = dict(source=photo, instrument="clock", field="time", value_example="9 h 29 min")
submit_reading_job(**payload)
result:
10 h 38 min
